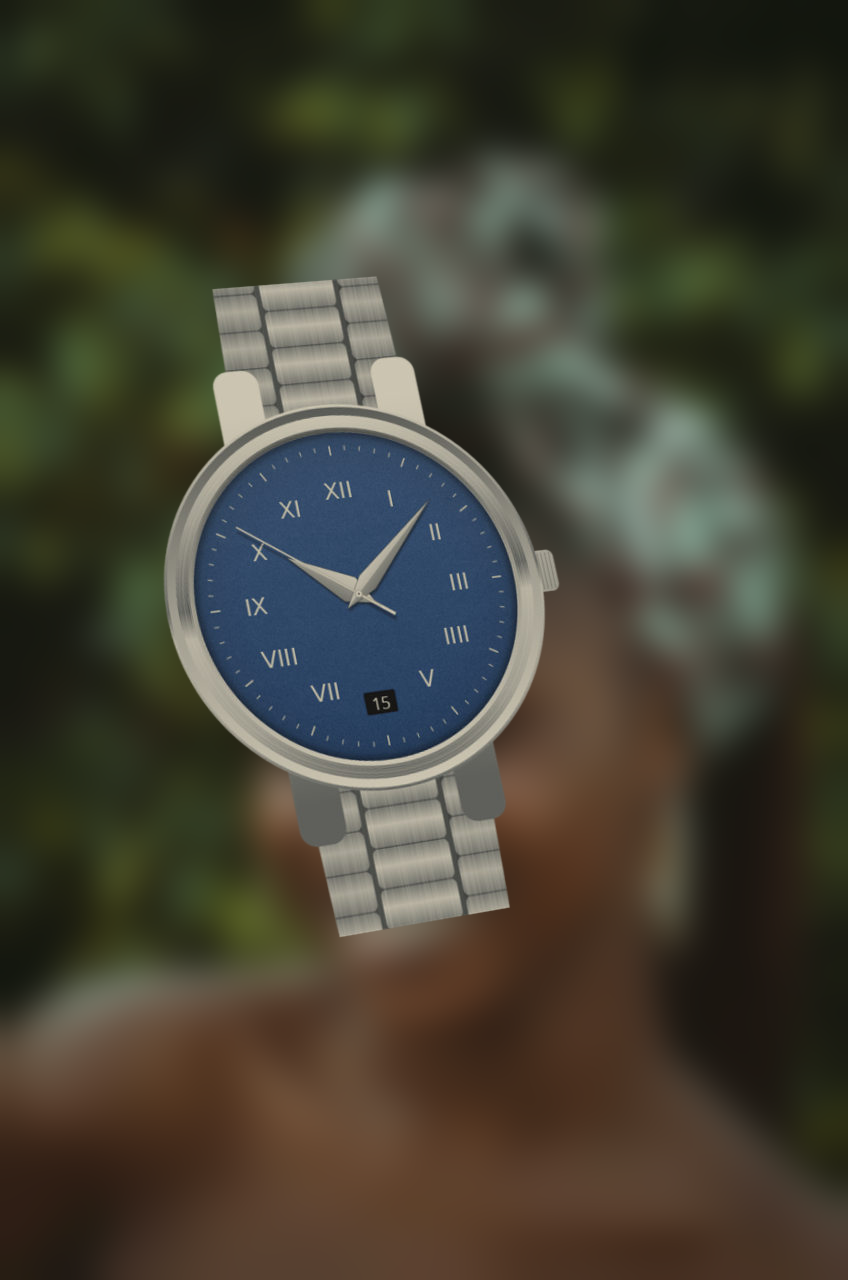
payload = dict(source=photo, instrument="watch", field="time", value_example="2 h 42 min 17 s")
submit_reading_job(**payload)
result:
10 h 07 min 51 s
